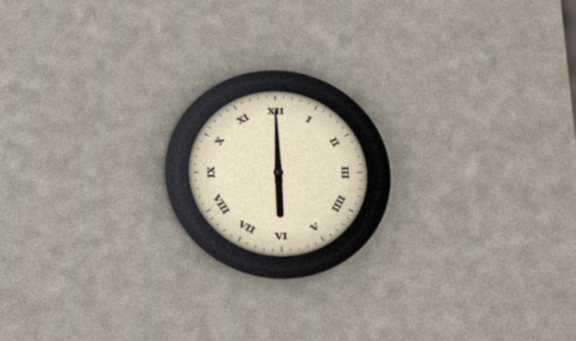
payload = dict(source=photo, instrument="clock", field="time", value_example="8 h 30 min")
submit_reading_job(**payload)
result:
6 h 00 min
